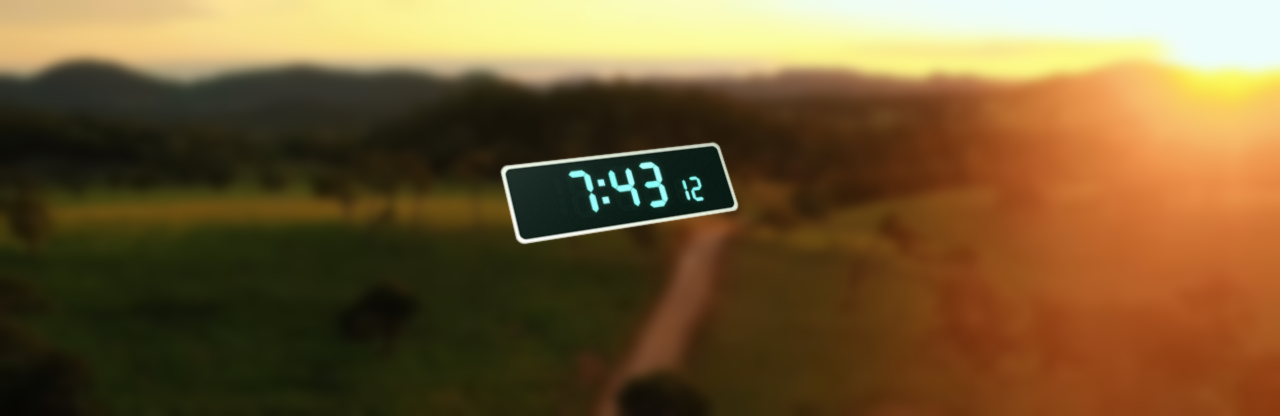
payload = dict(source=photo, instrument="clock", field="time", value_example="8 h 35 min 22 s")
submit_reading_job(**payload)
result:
7 h 43 min 12 s
